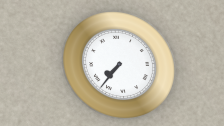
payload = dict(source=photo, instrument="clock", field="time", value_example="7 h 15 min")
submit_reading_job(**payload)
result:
7 h 37 min
